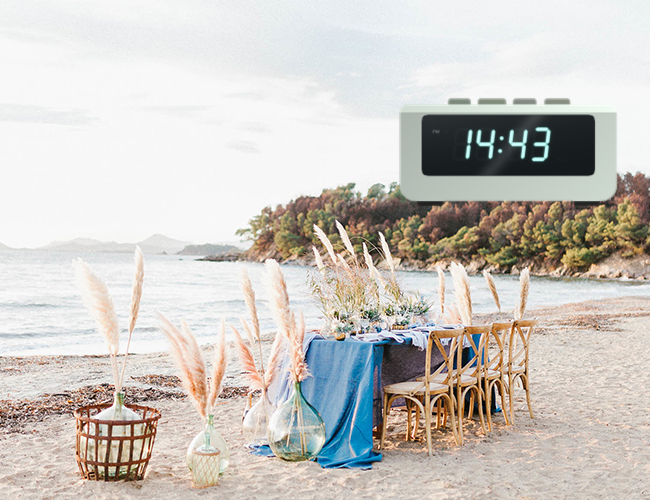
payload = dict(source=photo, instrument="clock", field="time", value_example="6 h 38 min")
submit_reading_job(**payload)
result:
14 h 43 min
